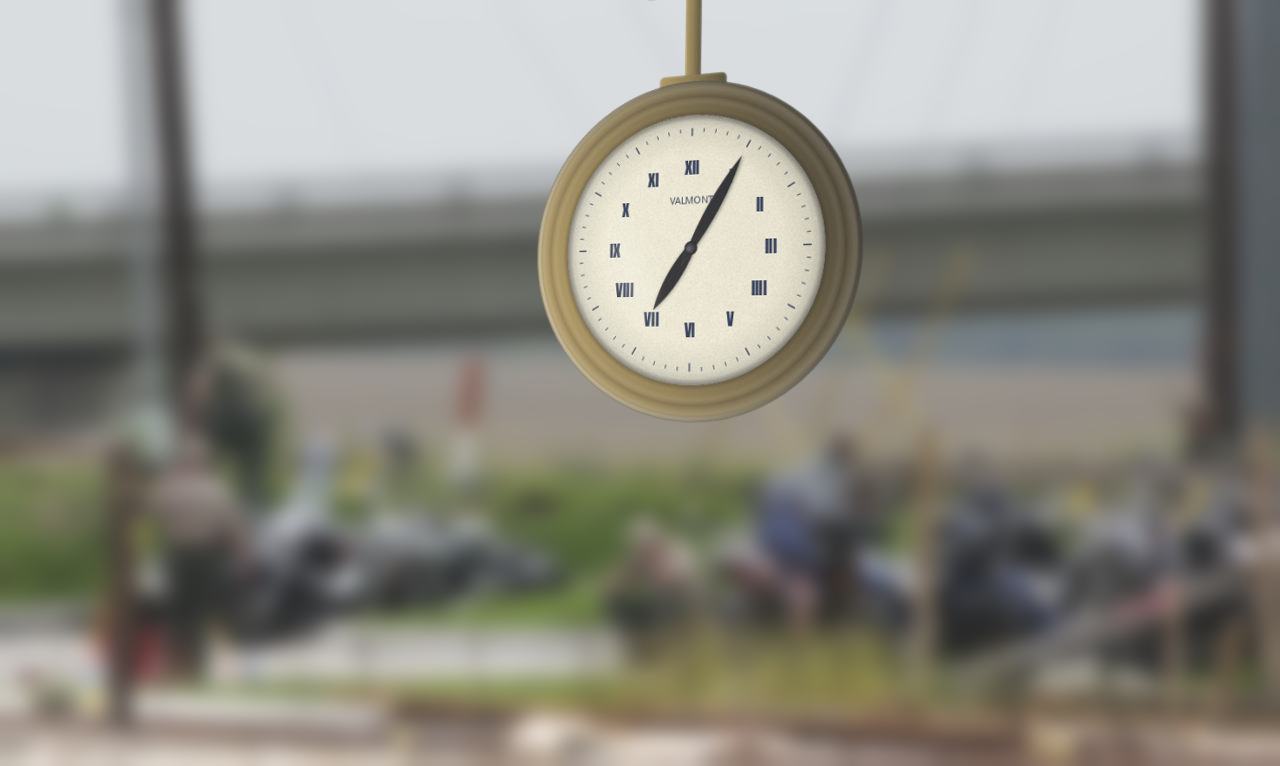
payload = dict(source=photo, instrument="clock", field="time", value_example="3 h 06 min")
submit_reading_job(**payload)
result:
7 h 05 min
